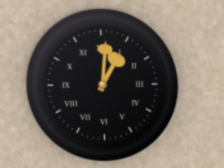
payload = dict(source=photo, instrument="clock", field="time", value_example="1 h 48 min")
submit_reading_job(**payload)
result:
1 h 01 min
